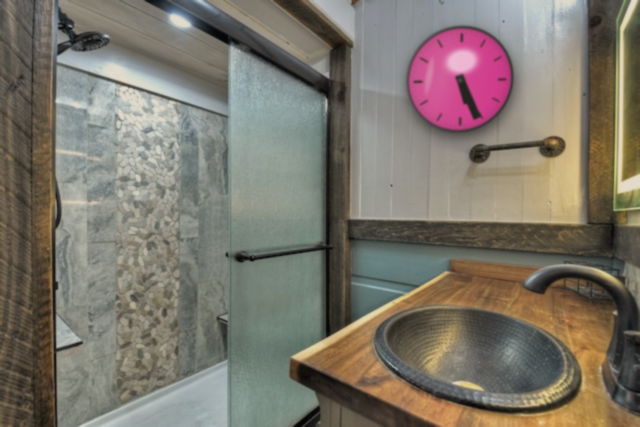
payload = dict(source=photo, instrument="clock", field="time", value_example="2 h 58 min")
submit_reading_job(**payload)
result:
5 h 26 min
